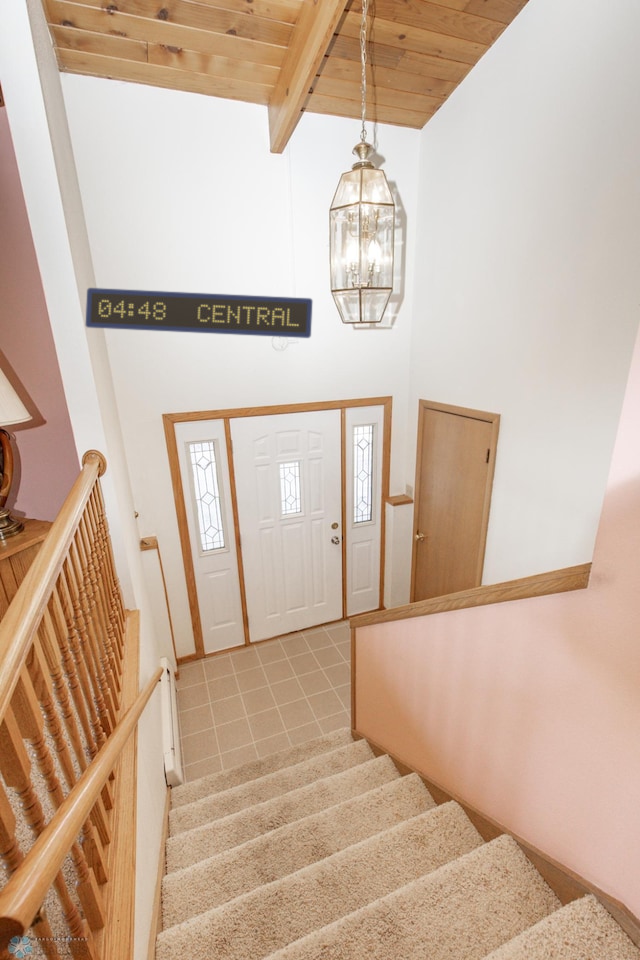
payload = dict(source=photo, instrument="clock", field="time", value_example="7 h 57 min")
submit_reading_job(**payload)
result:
4 h 48 min
